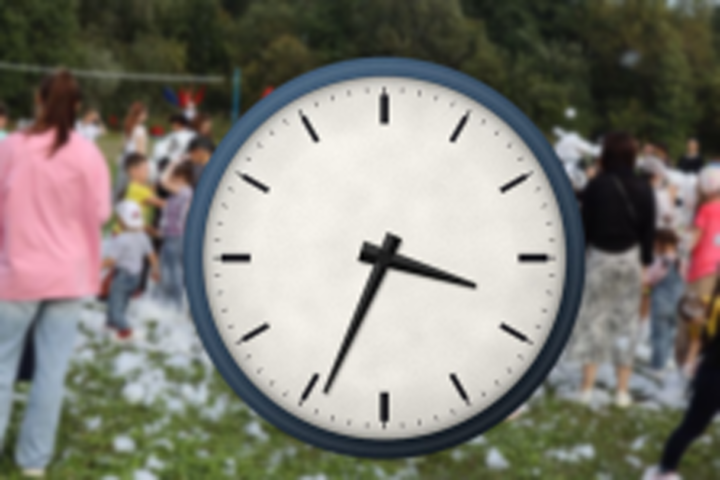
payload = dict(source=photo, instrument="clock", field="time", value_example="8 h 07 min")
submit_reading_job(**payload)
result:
3 h 34 min
